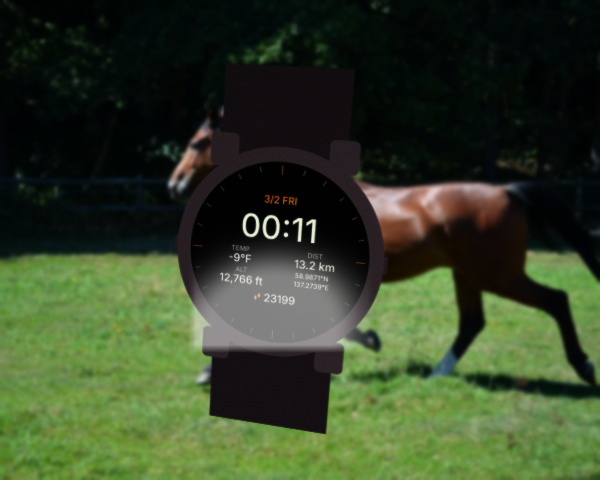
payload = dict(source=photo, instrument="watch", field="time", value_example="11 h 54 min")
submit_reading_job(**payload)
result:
0 h 11 min
